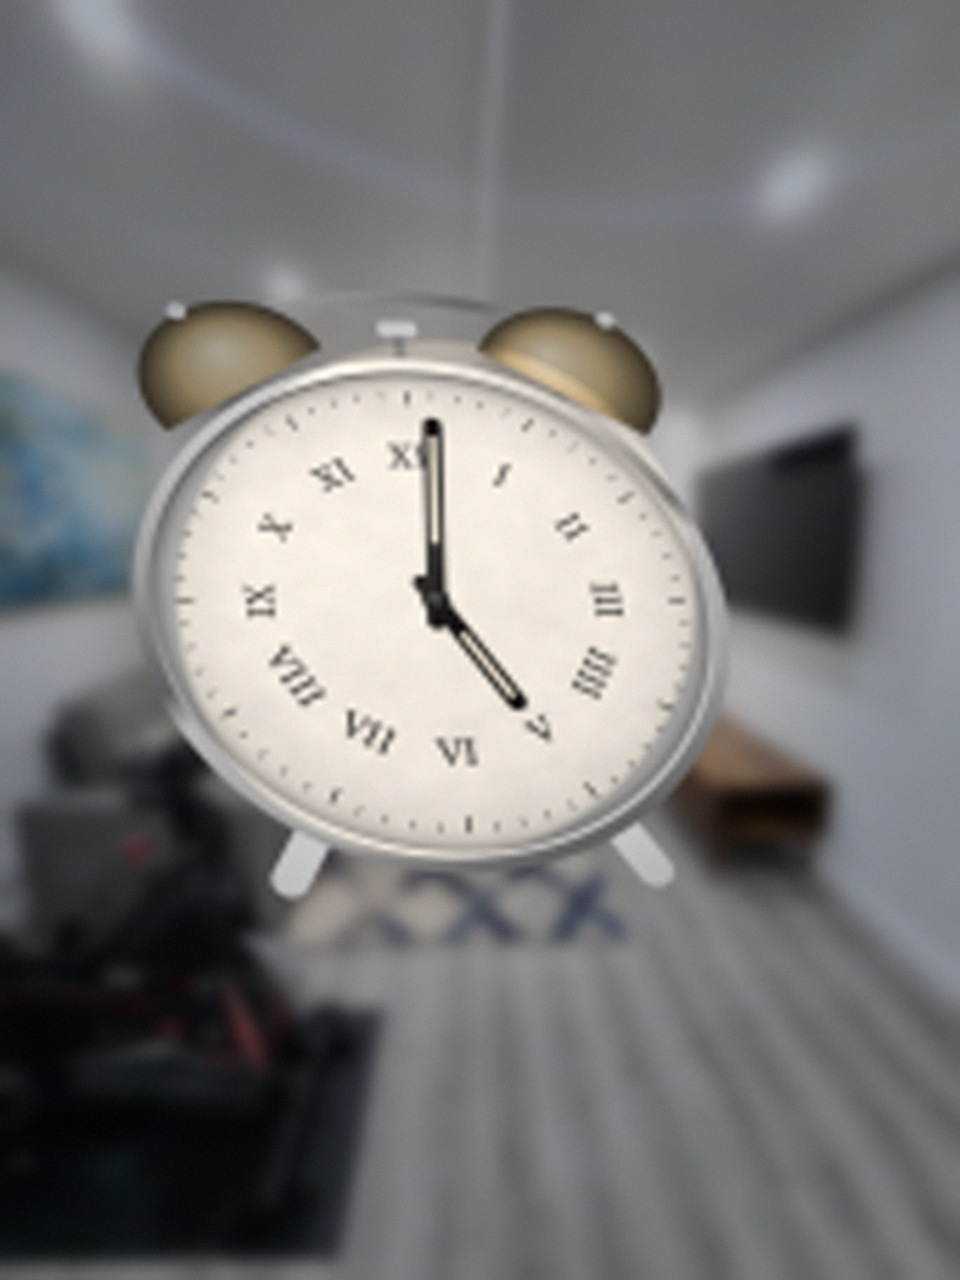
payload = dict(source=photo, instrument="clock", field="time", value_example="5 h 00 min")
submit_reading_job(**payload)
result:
5 h 01 min
